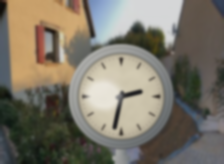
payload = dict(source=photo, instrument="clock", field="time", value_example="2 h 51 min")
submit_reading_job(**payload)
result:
2 h 32 min
